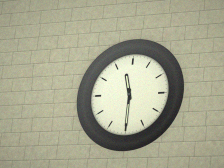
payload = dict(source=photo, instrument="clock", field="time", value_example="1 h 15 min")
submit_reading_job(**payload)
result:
11 h 30 min
